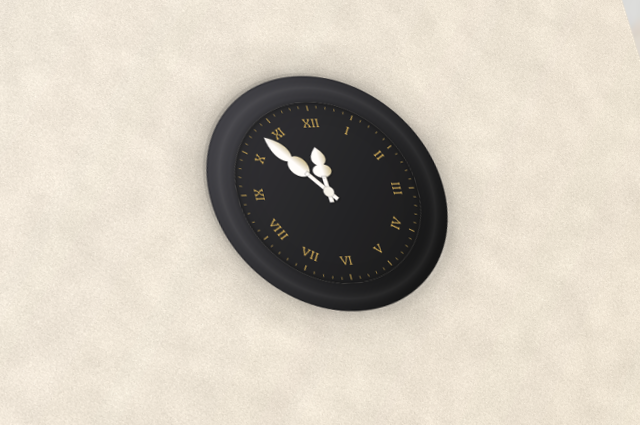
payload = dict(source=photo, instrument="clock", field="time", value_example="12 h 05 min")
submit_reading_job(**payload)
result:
11 h 53 min
